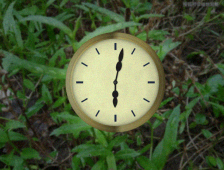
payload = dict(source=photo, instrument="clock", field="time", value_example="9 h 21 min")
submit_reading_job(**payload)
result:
6 h 02 min
